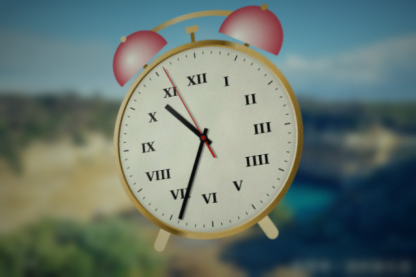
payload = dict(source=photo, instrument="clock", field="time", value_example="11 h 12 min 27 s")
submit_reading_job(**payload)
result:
10 h 33 min 56 s
